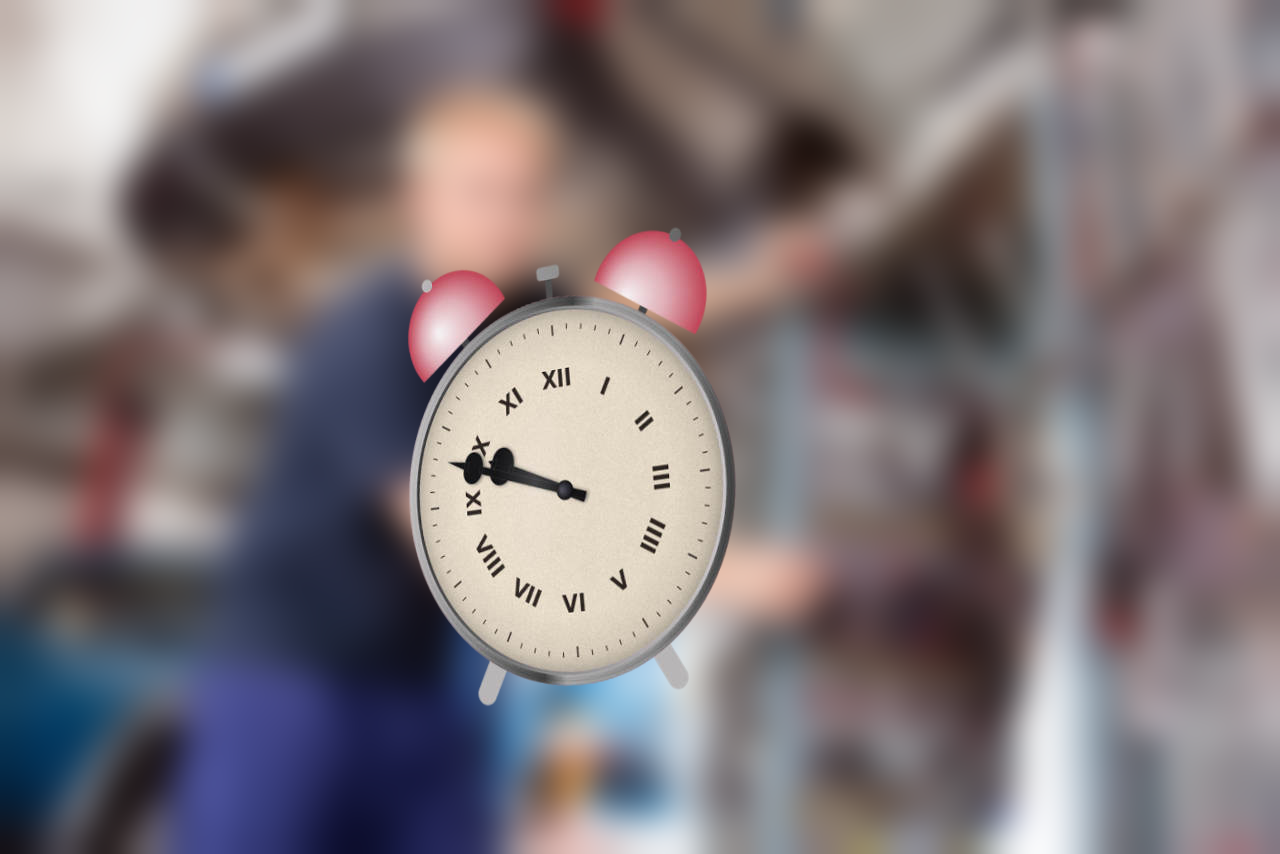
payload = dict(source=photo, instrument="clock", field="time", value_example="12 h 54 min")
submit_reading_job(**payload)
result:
9 h 48 min
